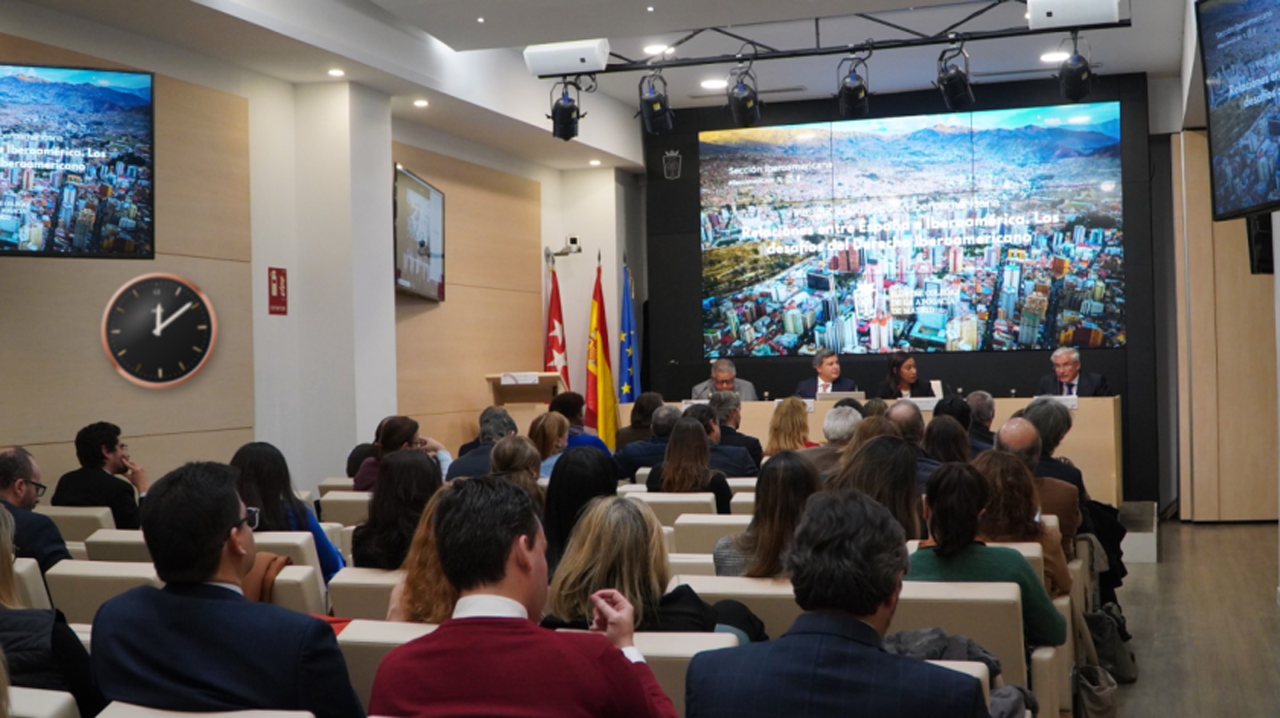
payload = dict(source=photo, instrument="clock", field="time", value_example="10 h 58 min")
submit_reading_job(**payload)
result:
12 h 09 min
